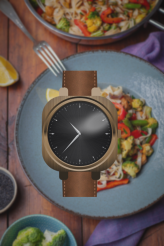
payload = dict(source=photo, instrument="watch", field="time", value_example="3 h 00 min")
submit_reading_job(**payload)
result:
10 h 37 min
